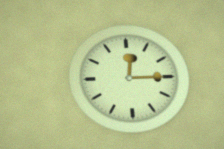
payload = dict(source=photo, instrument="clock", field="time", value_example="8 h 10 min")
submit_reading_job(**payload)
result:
12 h 15 min
